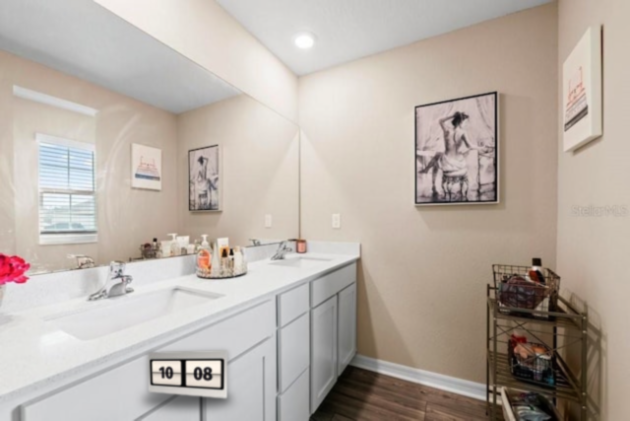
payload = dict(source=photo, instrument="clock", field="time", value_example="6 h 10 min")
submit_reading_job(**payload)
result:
10 h 08 min
